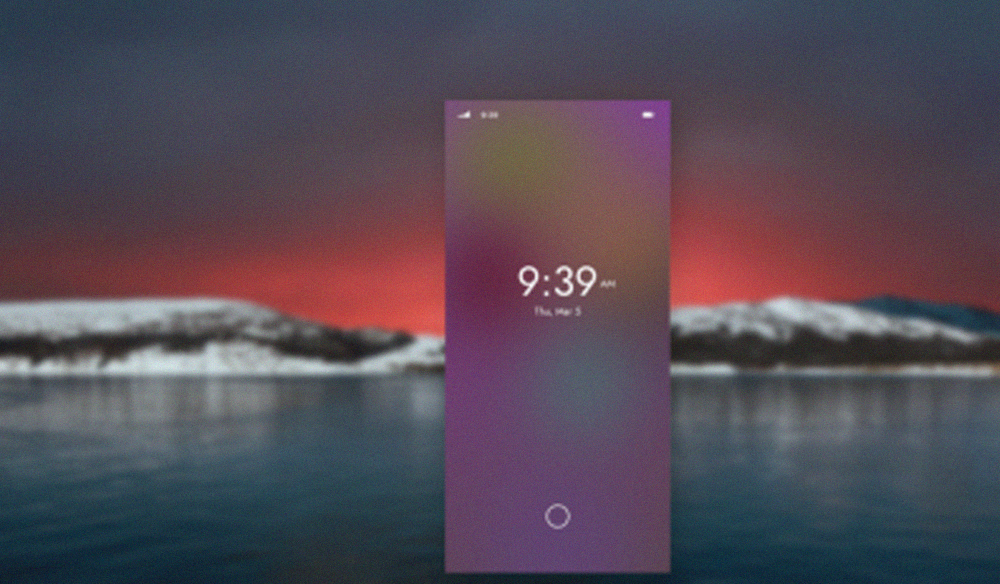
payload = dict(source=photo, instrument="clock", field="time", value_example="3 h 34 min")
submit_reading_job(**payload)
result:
9 h 39 min
